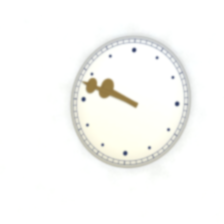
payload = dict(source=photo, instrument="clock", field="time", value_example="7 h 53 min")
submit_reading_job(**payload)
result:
9 h 48 min
